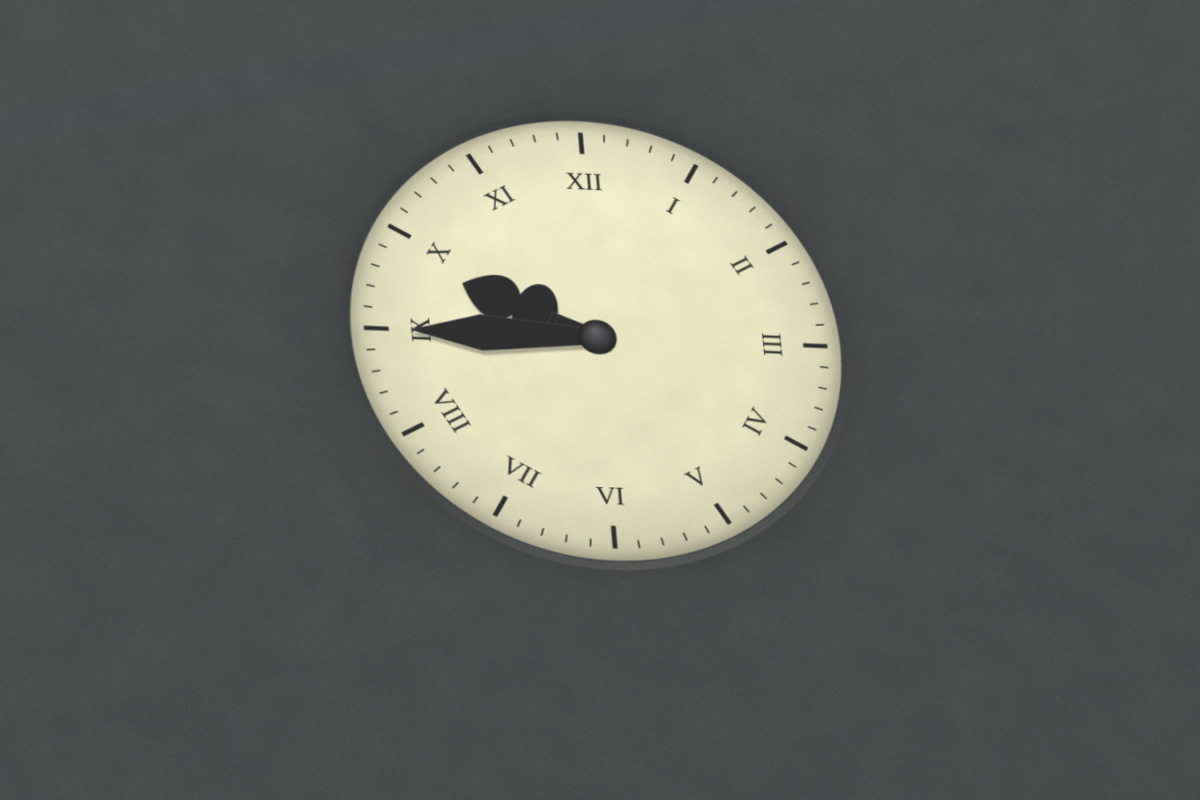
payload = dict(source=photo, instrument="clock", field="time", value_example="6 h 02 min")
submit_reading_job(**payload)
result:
9 h 45 min
